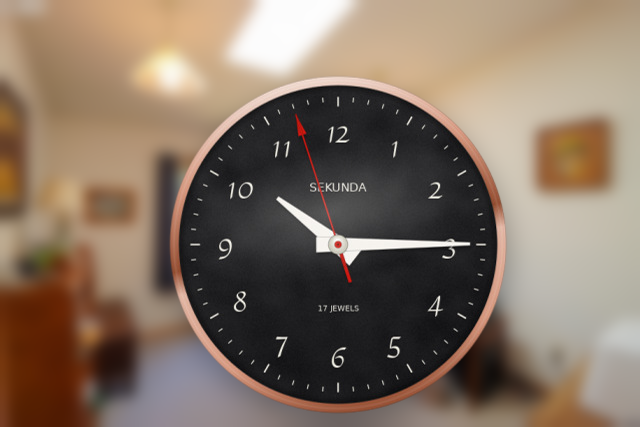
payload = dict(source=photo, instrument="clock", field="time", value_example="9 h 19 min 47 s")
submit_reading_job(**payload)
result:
10 h 14 min 57 s
